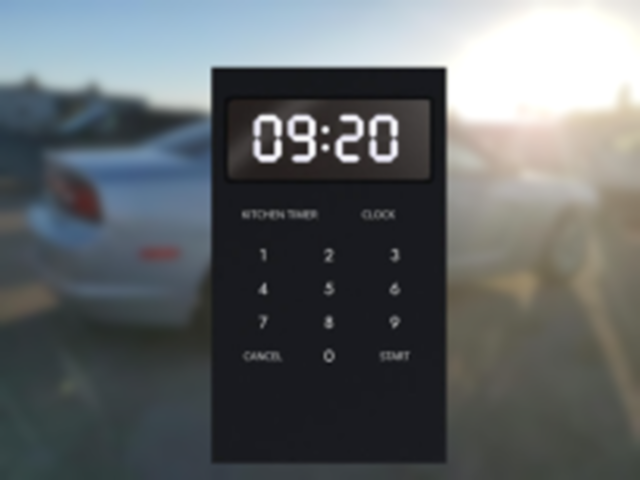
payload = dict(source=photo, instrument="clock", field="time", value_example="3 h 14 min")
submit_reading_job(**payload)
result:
9 h 20 min
